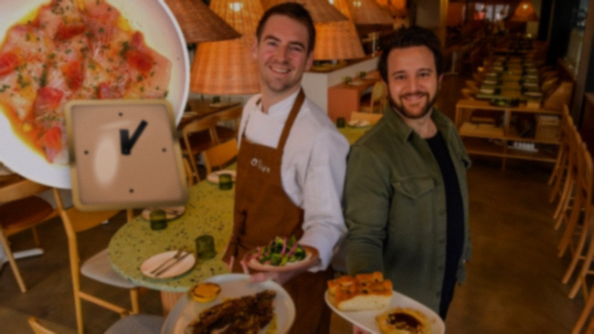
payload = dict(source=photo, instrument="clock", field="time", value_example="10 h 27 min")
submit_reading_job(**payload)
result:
12 h 06 min
